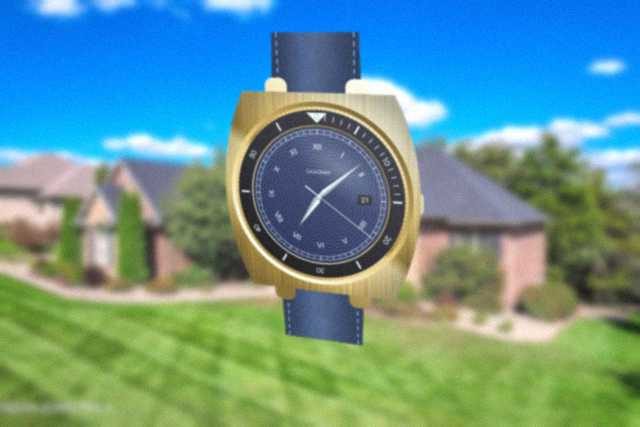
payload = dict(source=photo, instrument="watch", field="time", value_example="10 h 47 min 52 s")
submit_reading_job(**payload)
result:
7 h 08 min 21 s
